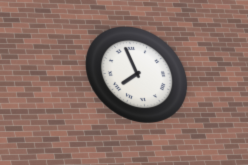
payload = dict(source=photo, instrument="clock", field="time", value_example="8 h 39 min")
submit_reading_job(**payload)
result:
7 h 58 min
